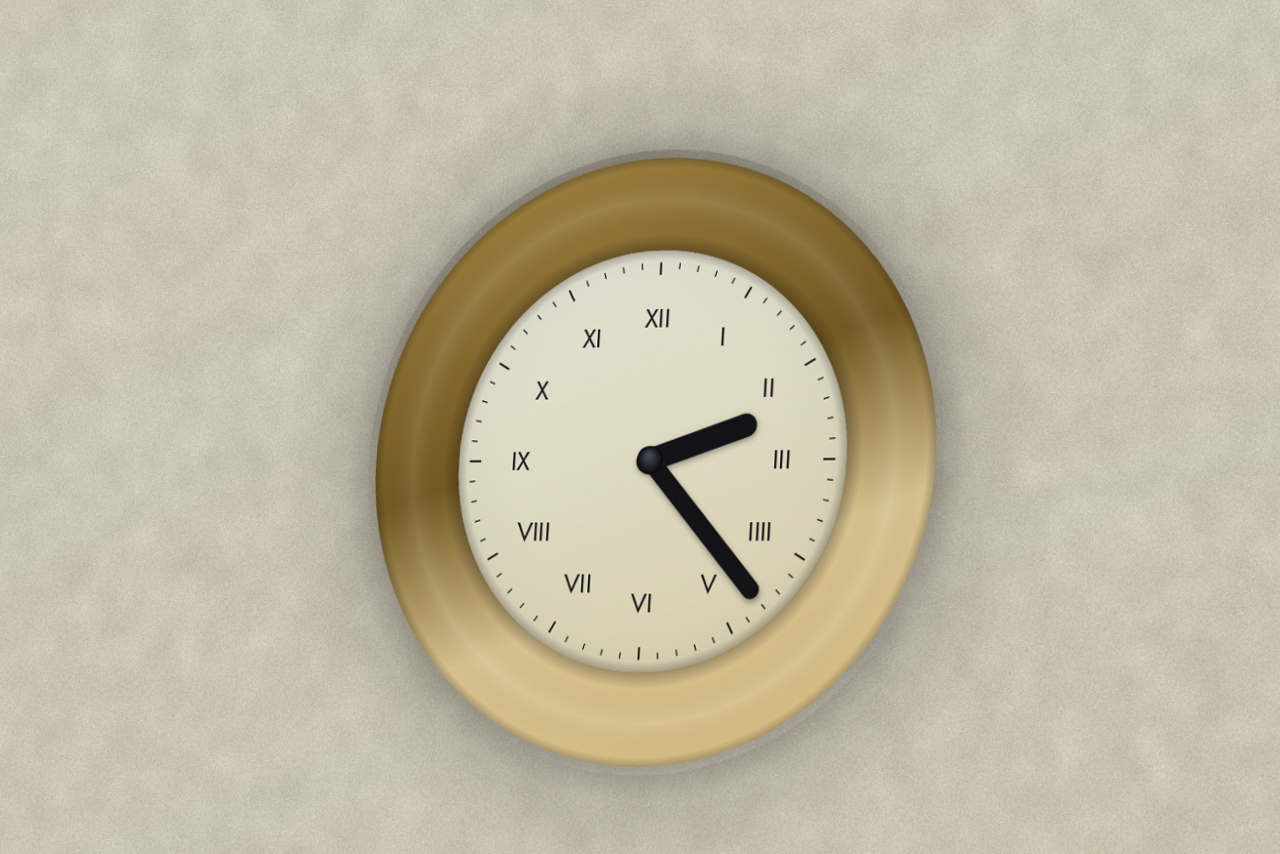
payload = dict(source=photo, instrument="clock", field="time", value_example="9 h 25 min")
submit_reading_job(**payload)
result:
2 h 23 min
